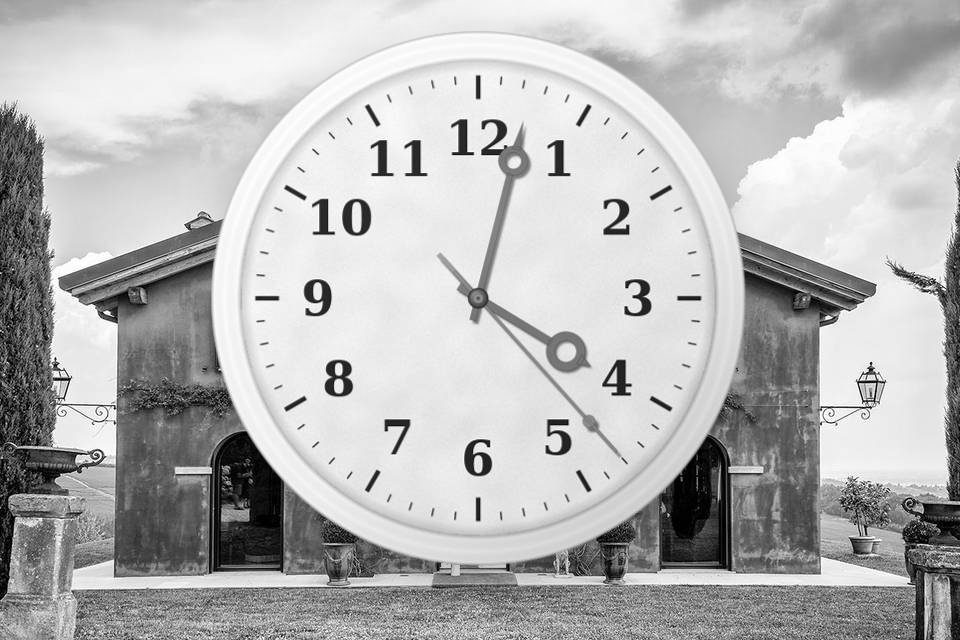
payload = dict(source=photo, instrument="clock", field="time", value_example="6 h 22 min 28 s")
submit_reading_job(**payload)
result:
4 h 02 min 23 s
